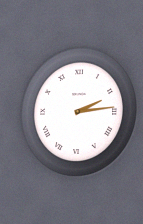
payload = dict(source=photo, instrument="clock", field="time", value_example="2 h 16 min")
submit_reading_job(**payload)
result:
2 h 14 min
